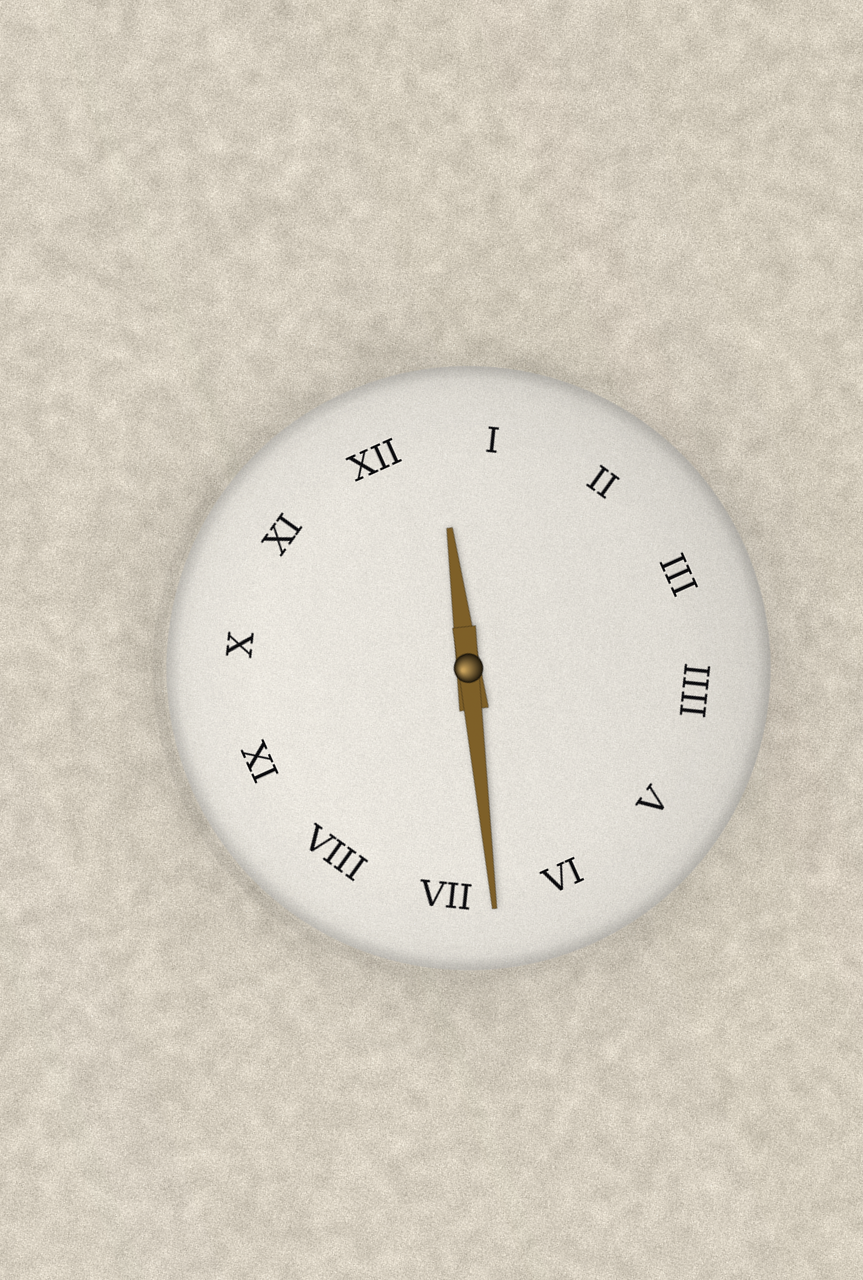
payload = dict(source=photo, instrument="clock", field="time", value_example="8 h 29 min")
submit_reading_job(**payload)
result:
12 h 33 min
